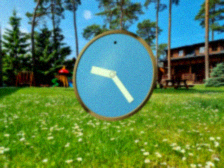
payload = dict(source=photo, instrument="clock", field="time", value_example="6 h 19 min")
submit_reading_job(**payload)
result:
9 h 23 min
